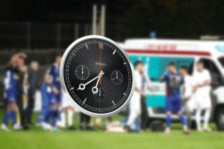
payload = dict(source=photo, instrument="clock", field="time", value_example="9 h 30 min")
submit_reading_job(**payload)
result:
6 h 39 min
